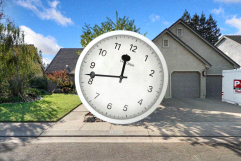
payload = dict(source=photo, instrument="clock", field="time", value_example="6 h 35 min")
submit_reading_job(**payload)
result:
11 h 42 min
